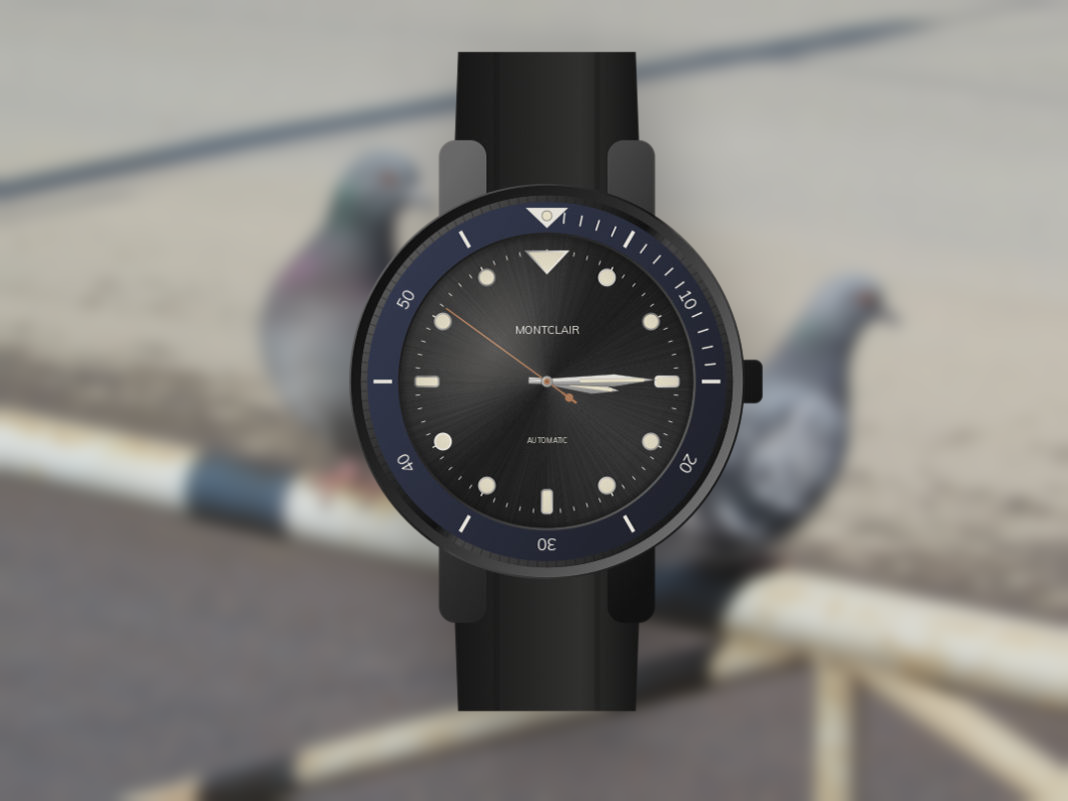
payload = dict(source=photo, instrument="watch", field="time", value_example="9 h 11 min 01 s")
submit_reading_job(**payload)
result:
3 h 14 min 51 s
